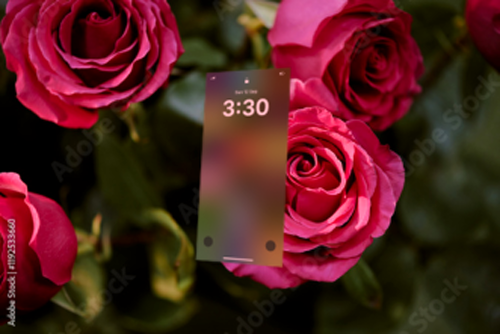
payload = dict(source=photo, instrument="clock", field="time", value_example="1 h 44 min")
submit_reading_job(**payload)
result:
3 h 30 min
